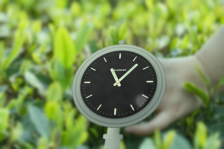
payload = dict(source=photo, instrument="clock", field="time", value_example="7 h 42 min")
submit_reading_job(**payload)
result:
11 h 07 min
